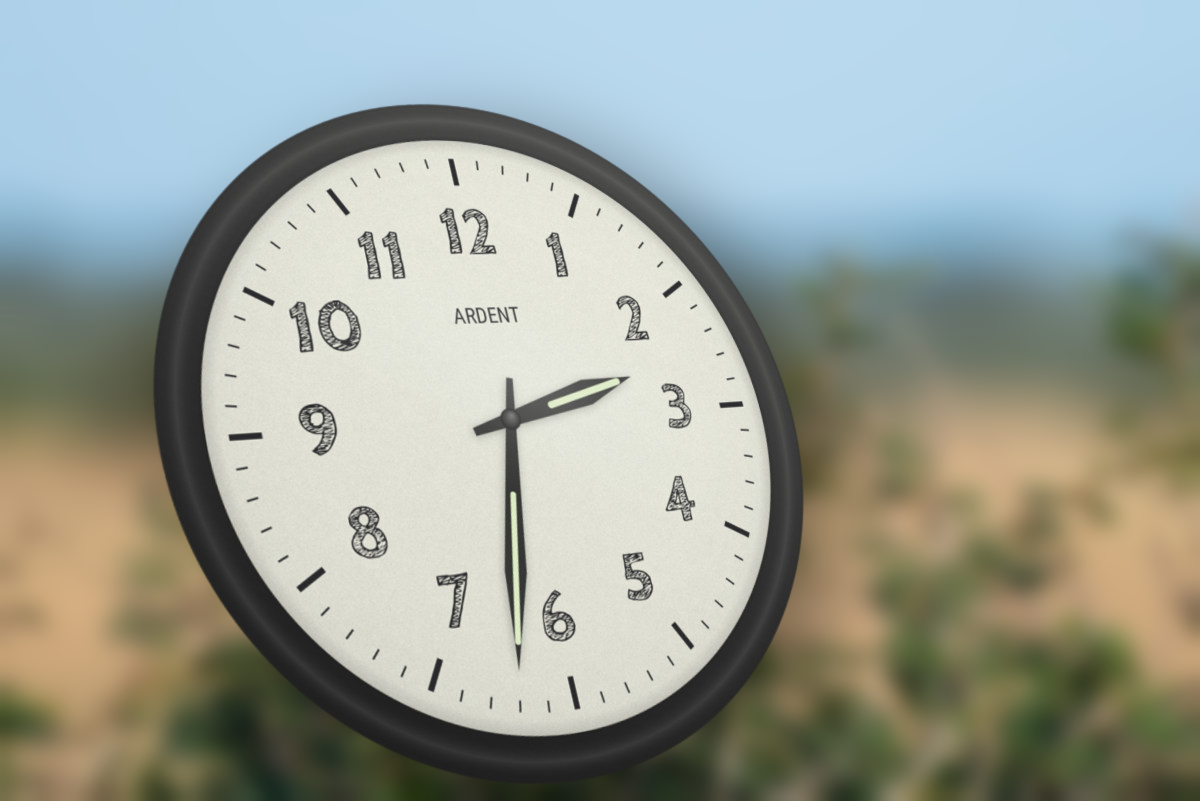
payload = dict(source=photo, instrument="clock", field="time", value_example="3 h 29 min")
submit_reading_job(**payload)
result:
2 h 32 min
